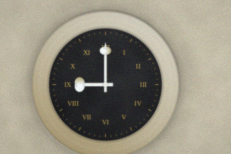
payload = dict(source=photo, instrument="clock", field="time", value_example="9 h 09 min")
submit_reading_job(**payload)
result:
9 h 00 min
